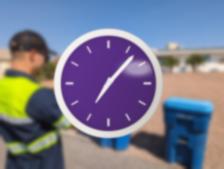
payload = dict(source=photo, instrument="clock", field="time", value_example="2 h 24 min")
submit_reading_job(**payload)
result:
7 h 07 min
